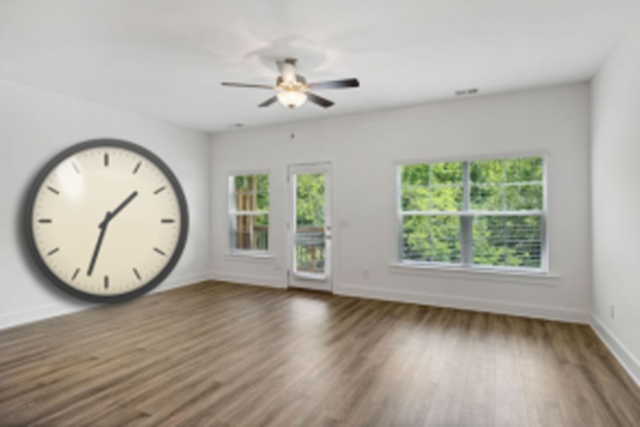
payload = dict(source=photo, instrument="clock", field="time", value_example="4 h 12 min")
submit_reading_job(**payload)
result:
1 h 33 min
